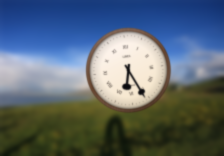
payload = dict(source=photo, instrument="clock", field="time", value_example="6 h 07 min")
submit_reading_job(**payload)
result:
6 h 26 min
